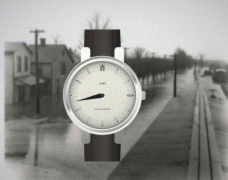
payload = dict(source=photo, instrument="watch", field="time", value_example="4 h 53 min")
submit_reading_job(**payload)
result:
8 h 43 min
